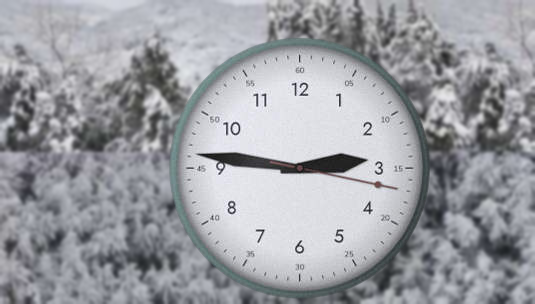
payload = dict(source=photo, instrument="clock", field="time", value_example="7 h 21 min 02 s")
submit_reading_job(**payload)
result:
2 h 46 min 17 s
